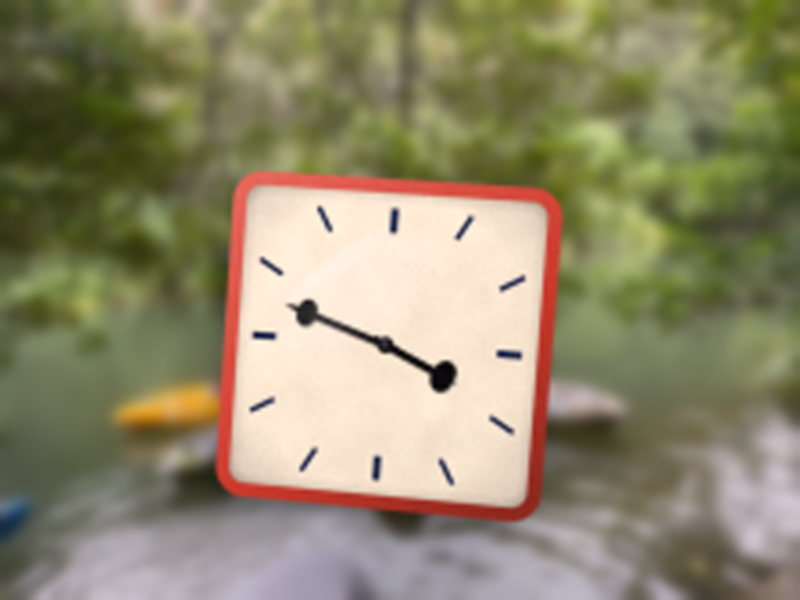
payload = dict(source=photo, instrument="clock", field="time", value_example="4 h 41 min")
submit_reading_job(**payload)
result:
3 h 48 min
